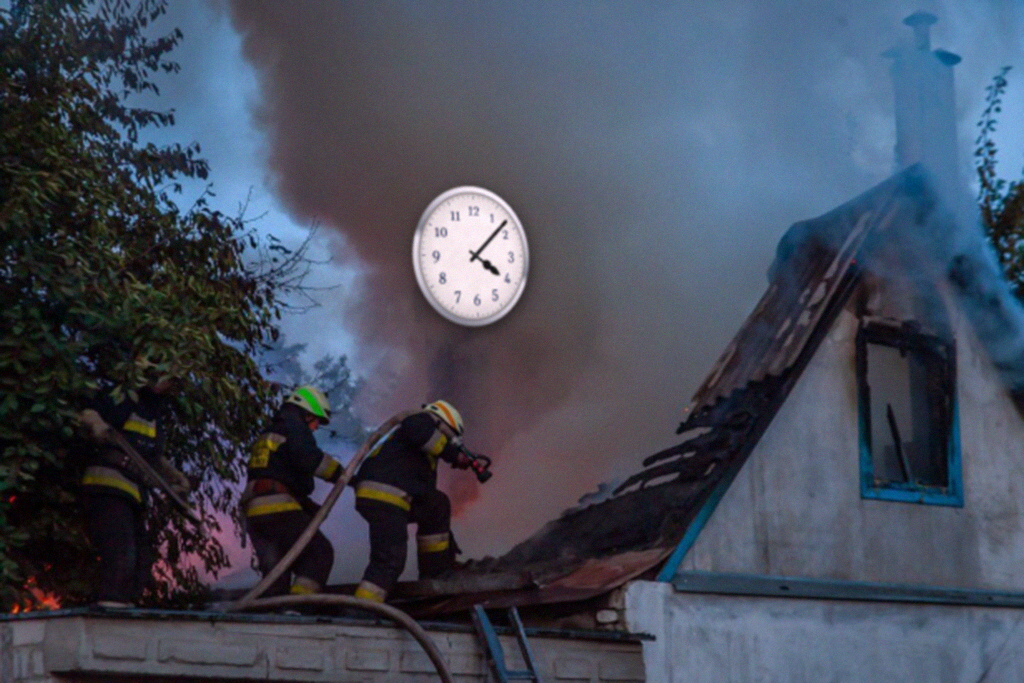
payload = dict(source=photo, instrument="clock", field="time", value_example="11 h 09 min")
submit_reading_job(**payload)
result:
4 h 08 min
